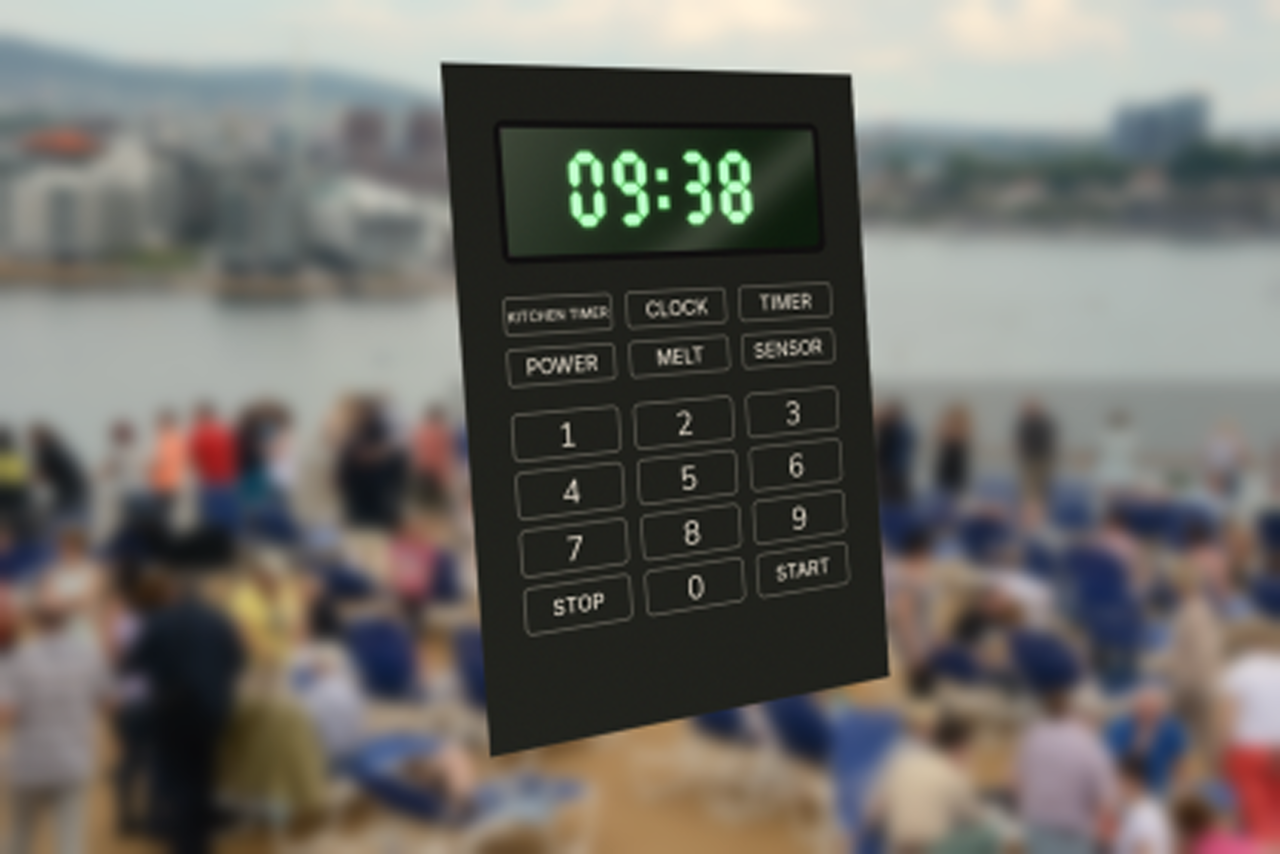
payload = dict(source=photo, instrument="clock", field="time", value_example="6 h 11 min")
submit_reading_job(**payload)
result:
9 h 38 min
